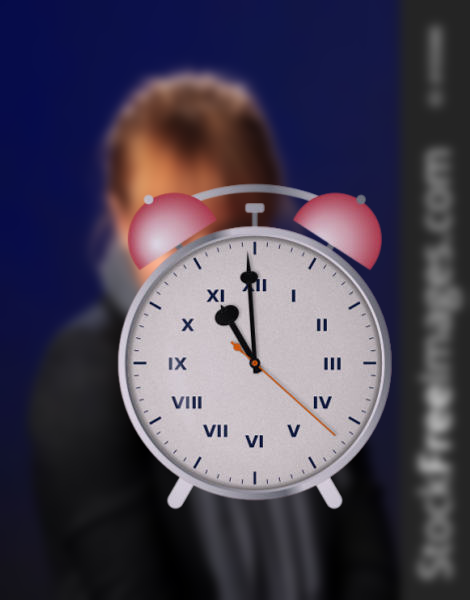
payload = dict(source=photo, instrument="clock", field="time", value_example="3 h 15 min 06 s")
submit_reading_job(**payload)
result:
10 h 59 min 22 s
